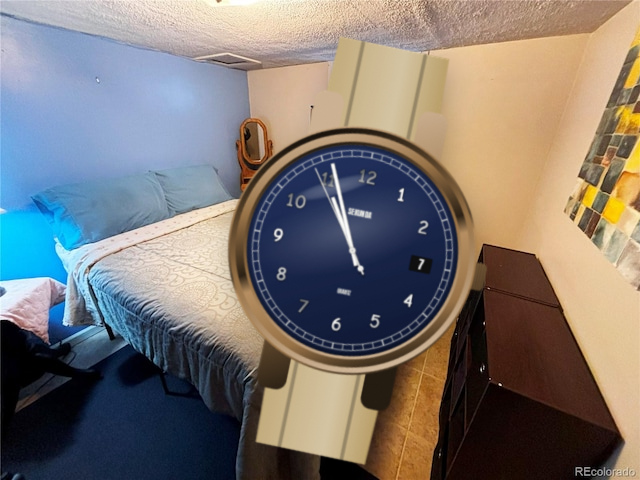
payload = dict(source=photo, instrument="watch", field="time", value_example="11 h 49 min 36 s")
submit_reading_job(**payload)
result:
10 h 55 min 54 s
